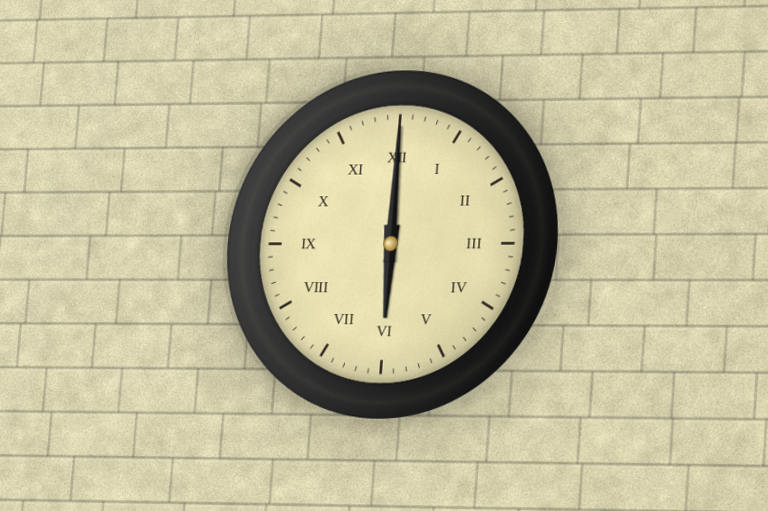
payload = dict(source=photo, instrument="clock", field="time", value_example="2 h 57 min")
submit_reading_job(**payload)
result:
6 h 00 min
